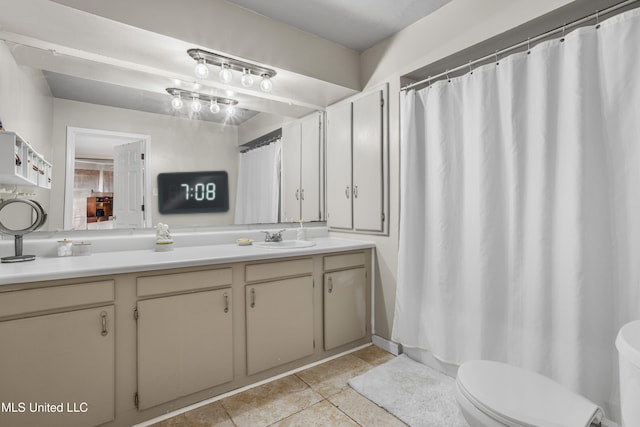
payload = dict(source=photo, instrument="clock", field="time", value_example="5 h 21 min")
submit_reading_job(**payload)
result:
7 h 08 min
